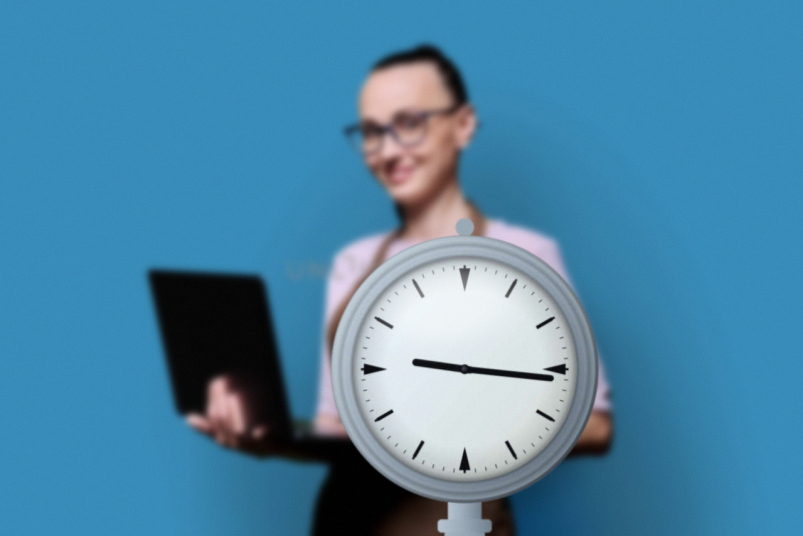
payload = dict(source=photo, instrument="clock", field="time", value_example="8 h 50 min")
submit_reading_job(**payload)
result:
9 h 16 min
